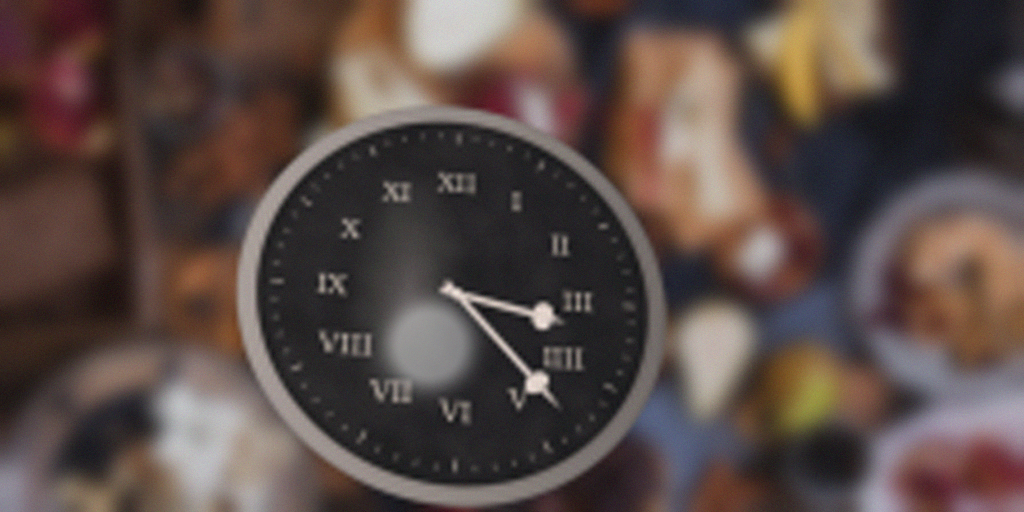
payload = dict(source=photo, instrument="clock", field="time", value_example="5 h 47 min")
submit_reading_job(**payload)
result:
3 h 23 min
